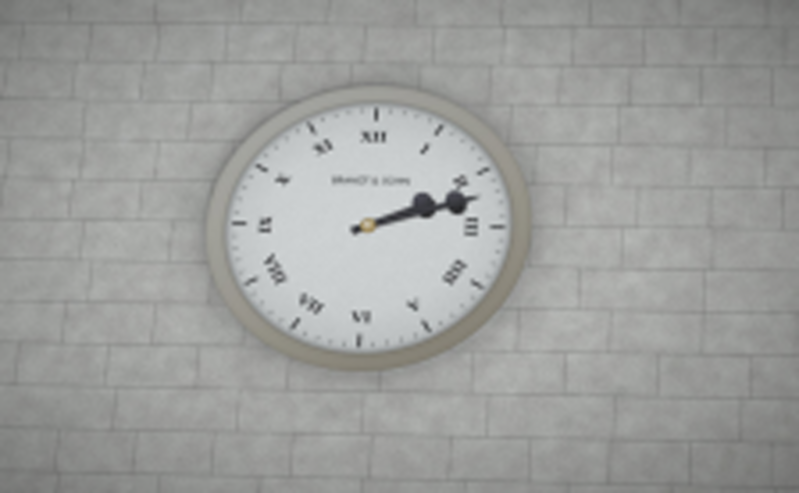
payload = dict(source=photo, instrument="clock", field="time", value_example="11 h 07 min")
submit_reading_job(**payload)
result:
2 h 12 min
